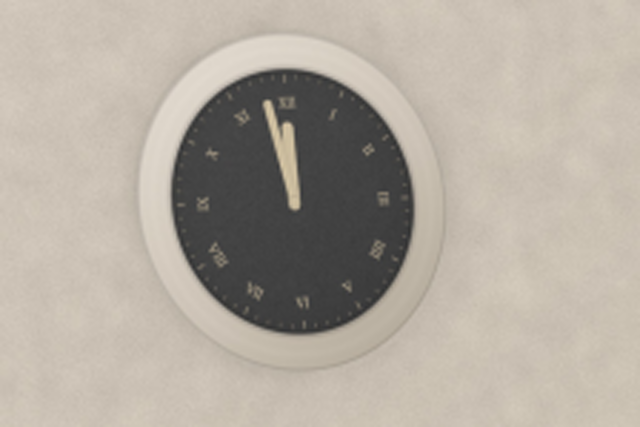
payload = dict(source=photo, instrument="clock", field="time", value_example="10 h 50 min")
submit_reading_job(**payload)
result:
11 h 58 min
